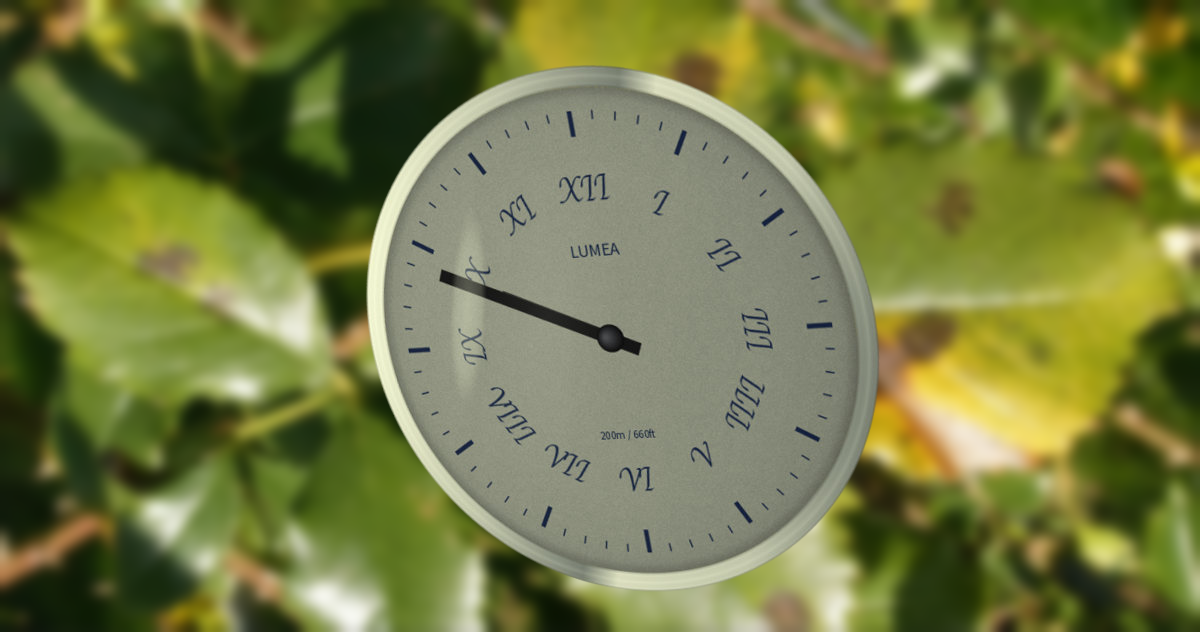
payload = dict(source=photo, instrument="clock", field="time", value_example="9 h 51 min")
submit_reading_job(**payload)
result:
9 h 49 min
